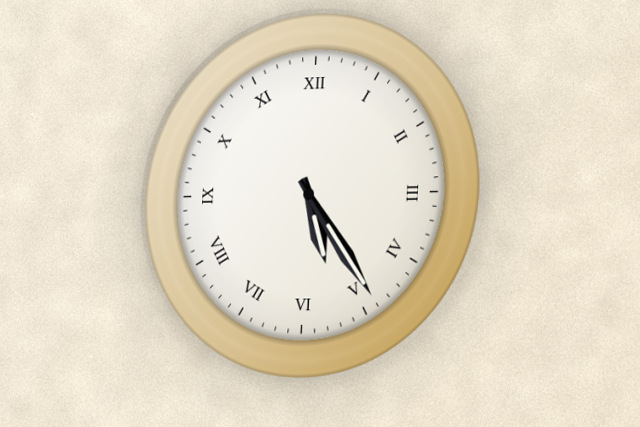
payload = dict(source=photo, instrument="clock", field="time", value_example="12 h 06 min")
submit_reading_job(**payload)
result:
5 h 24 min
